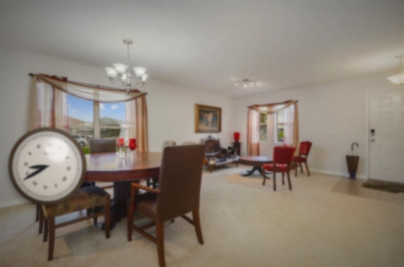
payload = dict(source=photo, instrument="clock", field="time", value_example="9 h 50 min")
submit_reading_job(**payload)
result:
8 h 39 min
